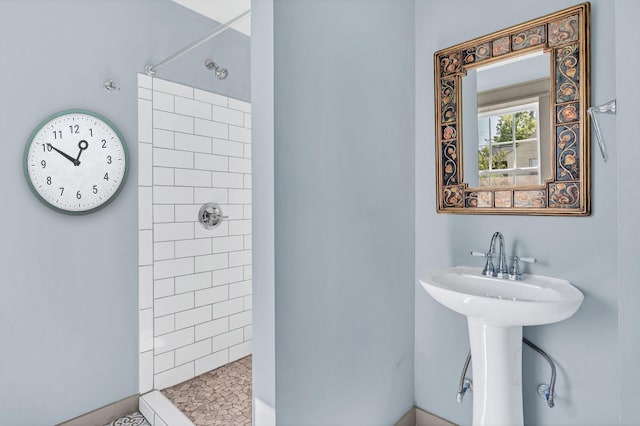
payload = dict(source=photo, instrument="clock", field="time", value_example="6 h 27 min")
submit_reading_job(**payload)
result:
12 h 51 min
